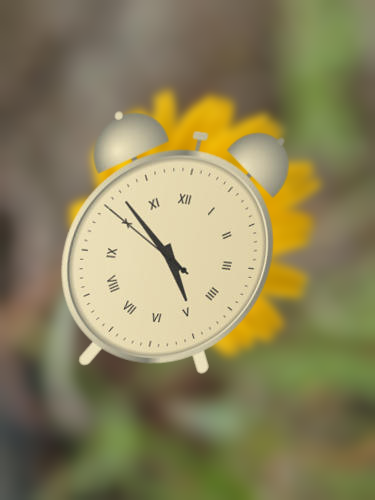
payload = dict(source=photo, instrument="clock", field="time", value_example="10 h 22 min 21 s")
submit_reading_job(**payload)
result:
4 h 51 min 50 s
